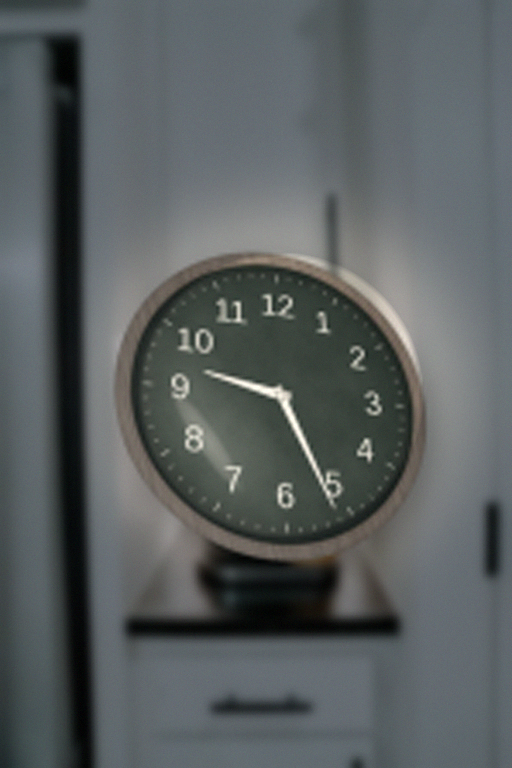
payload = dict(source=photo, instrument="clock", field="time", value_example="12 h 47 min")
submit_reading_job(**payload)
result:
9 h 26 min
